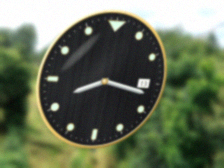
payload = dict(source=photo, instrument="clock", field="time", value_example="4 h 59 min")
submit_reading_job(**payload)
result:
8 h 17 min
